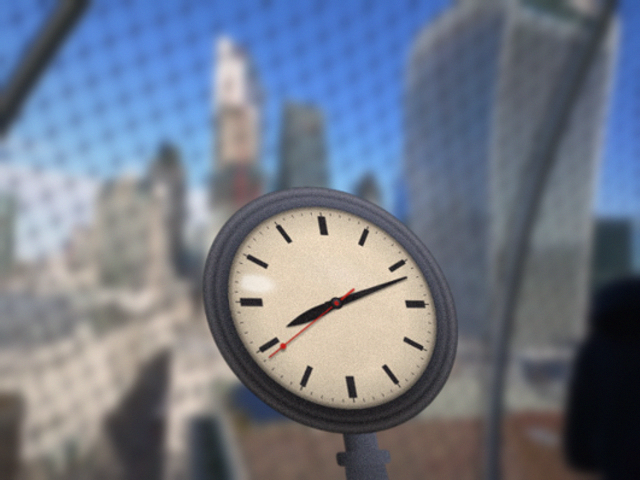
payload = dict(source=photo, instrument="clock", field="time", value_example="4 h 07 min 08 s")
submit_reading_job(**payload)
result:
8 h 11 min 39 s
